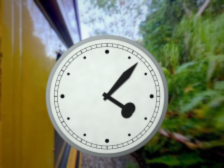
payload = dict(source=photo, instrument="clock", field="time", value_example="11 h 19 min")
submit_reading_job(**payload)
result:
4 h 07 min
